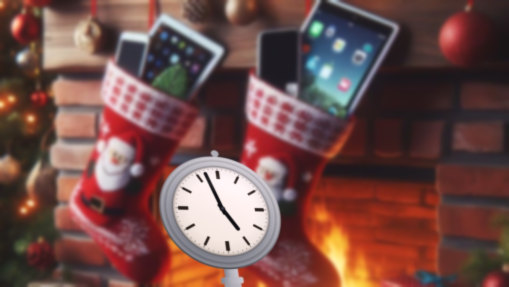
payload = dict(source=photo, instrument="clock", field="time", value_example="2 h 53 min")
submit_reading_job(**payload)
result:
4 h 57 min
